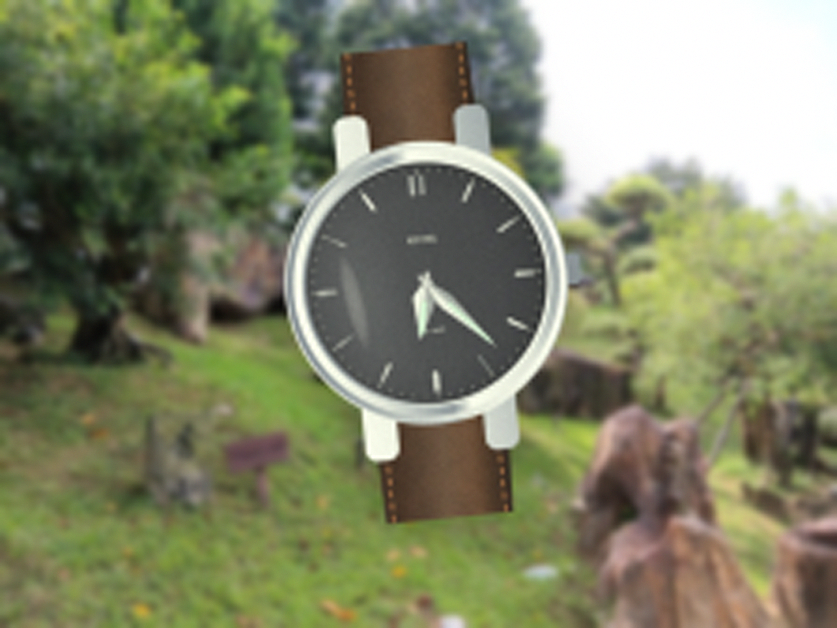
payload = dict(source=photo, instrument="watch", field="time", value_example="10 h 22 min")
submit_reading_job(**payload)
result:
6 h 23 min
